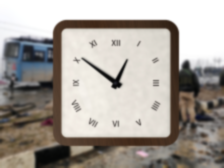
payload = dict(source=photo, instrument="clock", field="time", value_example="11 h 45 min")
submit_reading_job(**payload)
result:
12 h 51 min
